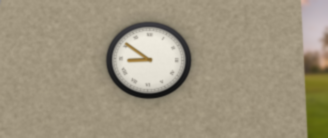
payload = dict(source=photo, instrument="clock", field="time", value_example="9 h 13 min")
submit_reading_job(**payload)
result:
8 h 51 min
